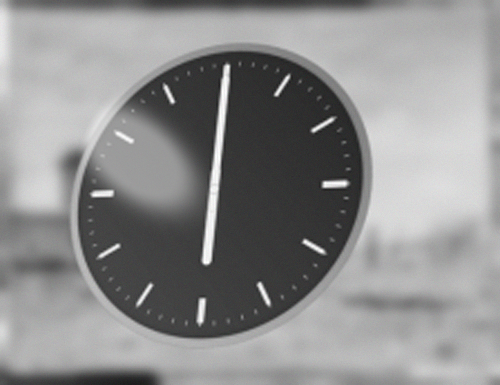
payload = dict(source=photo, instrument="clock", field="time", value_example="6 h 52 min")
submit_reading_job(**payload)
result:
6 h 00 min
